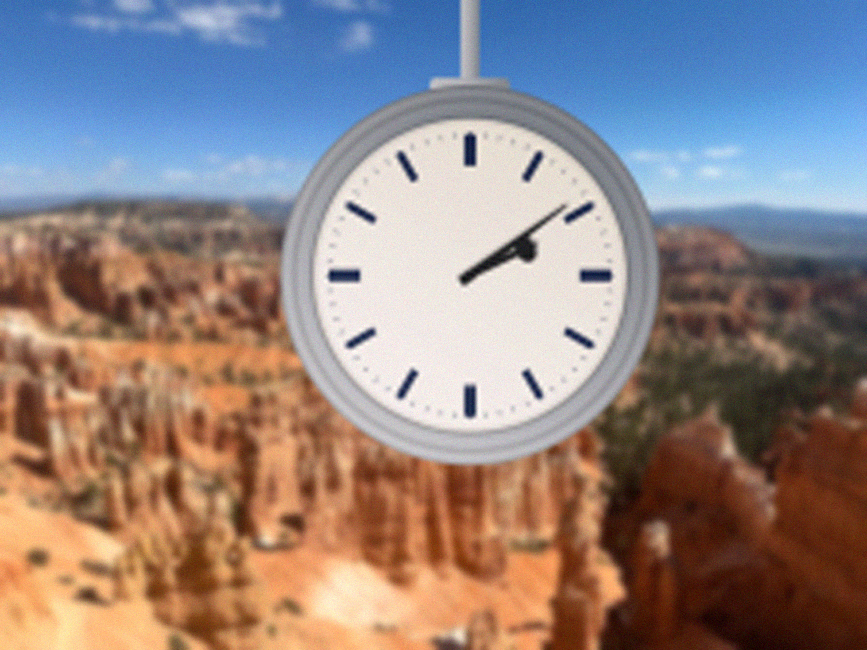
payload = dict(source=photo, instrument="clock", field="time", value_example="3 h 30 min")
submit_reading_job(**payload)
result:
2 h 09 min
